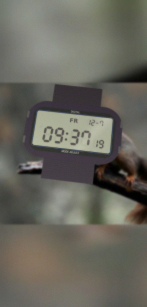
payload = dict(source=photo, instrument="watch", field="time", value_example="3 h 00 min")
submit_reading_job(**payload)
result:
9 h 37 min
